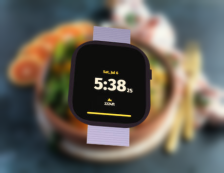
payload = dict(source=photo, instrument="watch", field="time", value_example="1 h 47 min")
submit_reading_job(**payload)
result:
5 h 38 min
